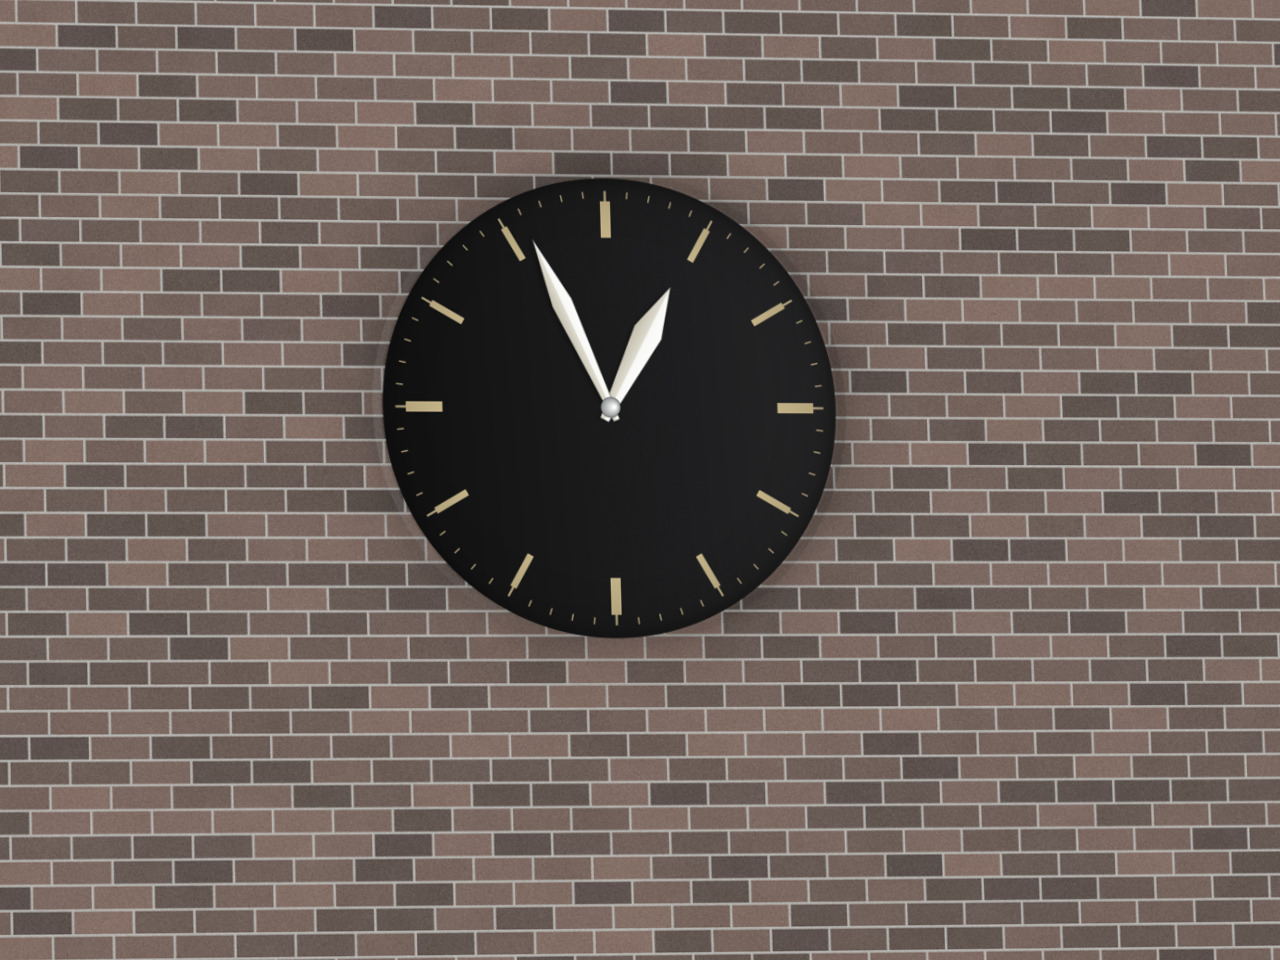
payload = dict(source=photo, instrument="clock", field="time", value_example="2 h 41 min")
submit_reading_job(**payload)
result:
12 h 56 min
